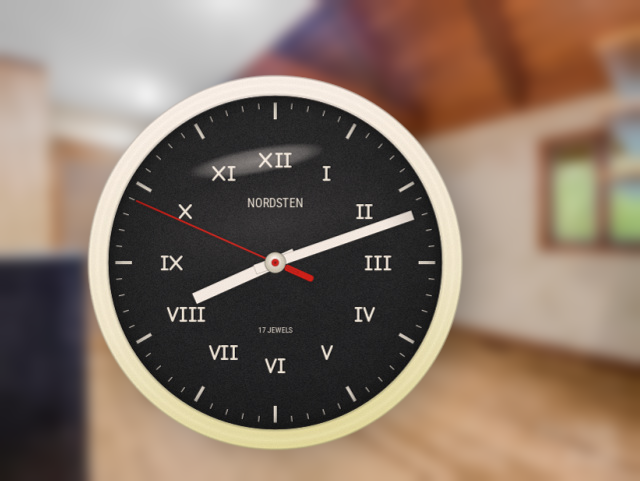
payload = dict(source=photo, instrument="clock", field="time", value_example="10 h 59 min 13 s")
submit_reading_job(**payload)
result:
8 h 11 min 49 s
